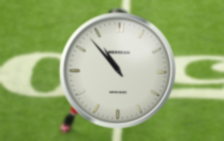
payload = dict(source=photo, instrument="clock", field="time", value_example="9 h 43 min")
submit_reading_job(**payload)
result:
10 h 53 min
